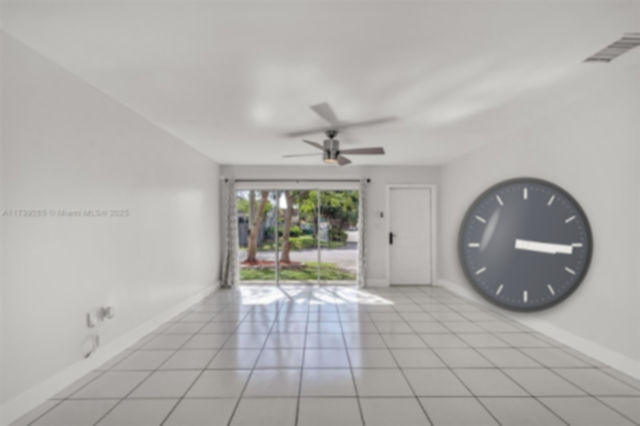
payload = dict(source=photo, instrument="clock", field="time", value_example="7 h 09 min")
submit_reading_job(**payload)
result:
3 h 16 min
